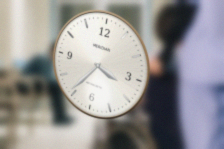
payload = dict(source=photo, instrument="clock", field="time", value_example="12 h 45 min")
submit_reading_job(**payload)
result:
3 h 36 min
